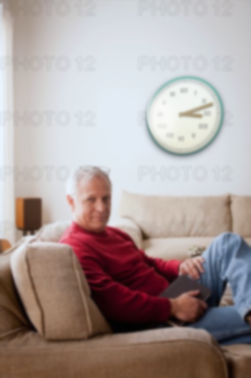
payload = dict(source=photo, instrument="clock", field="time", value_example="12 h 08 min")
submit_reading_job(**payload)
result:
3 h 12 min
